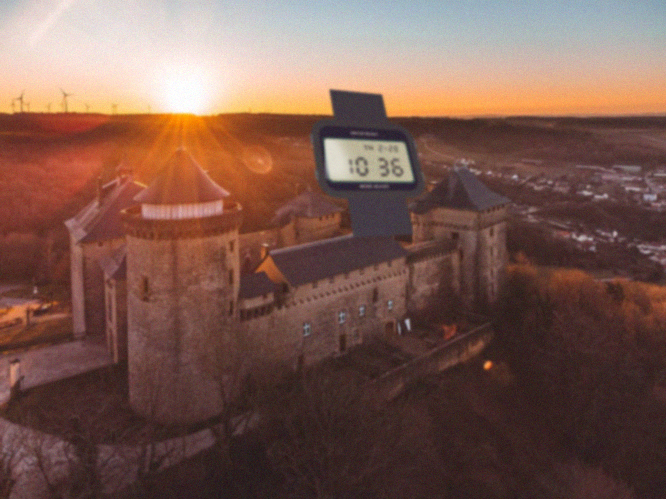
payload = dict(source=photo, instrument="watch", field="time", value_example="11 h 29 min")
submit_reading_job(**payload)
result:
10 h 36 min
